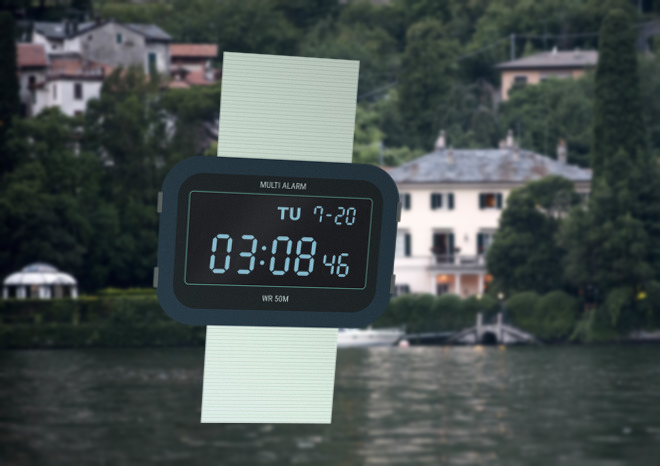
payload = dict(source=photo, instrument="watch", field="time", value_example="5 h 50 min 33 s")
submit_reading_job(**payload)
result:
3 h 08 min 46 s
